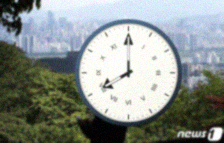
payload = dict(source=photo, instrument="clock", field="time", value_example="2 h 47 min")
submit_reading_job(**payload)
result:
8 h 00 min
